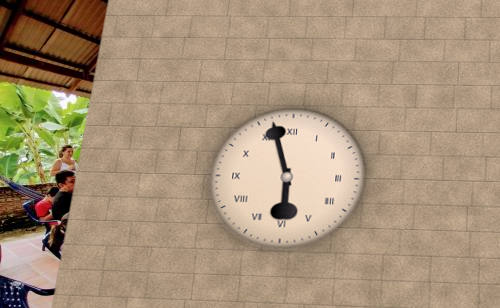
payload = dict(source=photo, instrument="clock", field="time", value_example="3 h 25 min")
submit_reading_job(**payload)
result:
5 h 57 min
